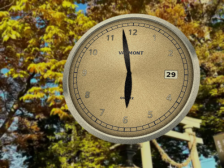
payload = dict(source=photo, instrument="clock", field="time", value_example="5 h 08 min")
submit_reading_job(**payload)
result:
5 h 58 min
